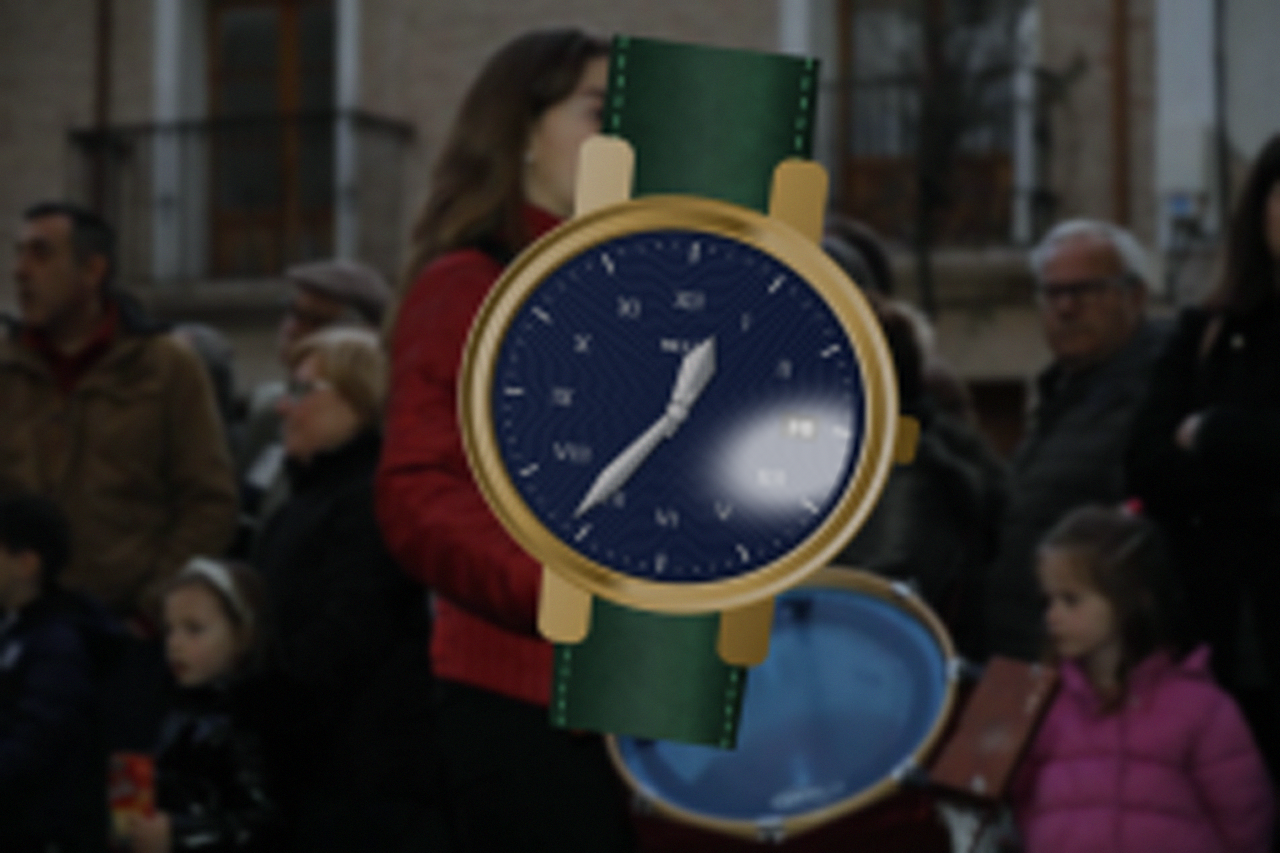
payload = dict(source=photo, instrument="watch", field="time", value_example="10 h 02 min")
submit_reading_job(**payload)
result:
12 h 36 min
